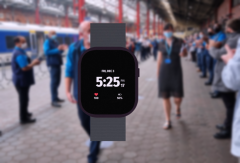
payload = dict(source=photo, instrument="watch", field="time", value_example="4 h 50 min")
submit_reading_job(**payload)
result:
5 h 25 min
